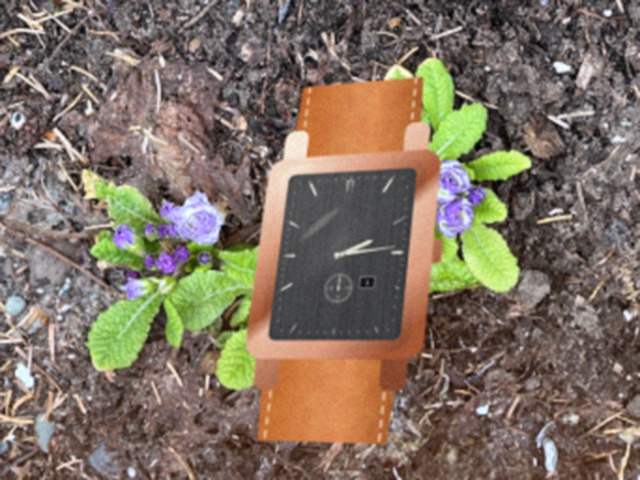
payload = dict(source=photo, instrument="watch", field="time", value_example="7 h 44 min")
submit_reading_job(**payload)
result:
2 h 14 min
